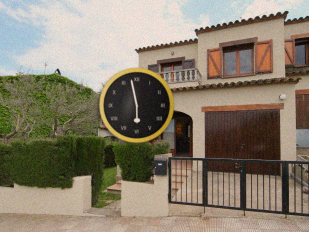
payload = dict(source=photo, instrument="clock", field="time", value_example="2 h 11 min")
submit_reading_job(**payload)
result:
5 h 58 min
